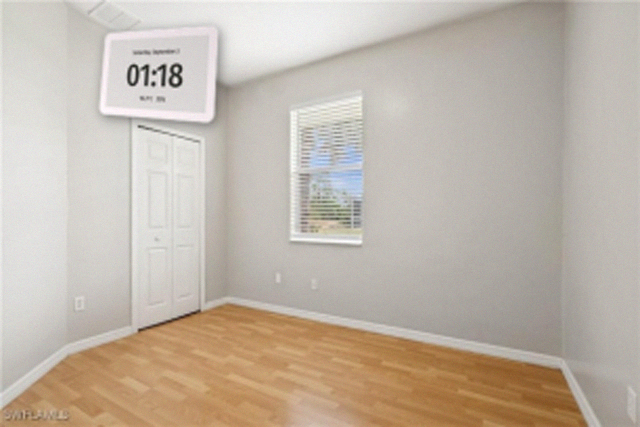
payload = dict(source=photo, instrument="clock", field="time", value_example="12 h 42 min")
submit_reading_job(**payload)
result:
1 h 18 min
